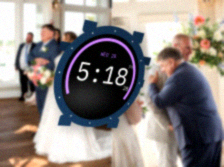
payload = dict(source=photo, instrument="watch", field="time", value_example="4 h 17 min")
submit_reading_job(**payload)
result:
5 h 18 min
